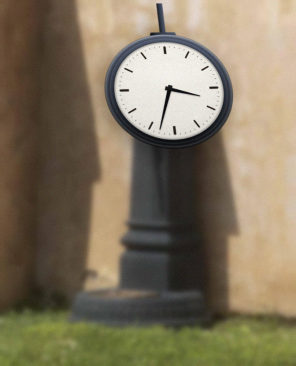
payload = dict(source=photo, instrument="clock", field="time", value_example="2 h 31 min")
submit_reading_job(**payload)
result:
3 h 33 min
